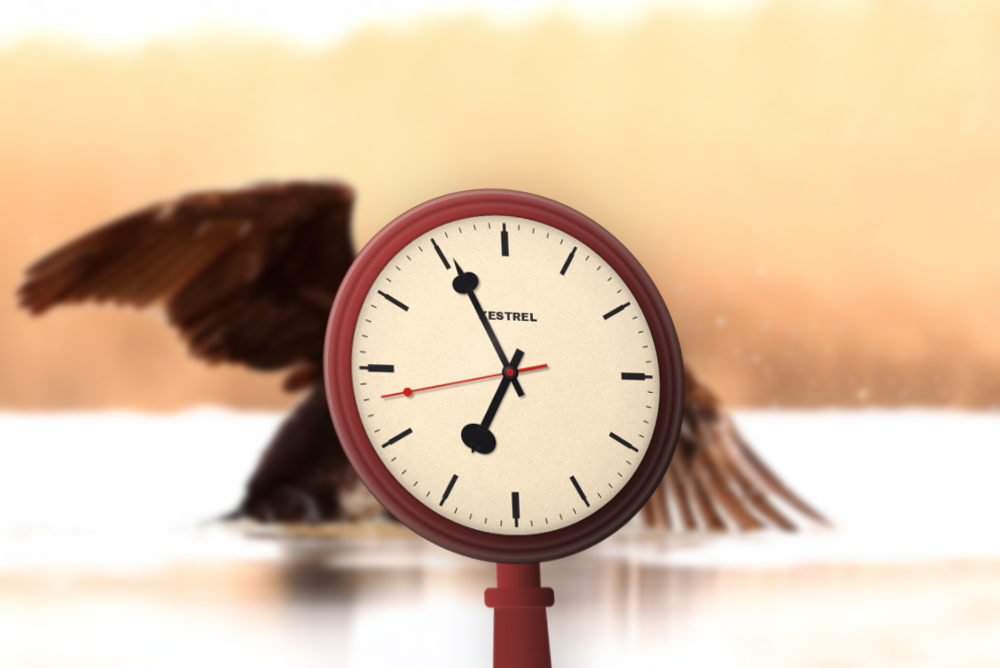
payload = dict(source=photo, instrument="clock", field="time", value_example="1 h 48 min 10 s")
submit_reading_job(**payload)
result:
6 h 55 min 43 s
